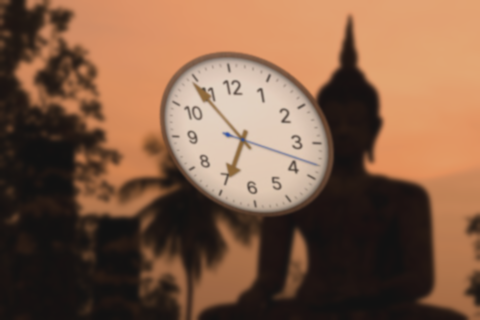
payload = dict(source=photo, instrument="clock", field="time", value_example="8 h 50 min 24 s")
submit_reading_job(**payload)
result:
6 h 54 min 18 s
